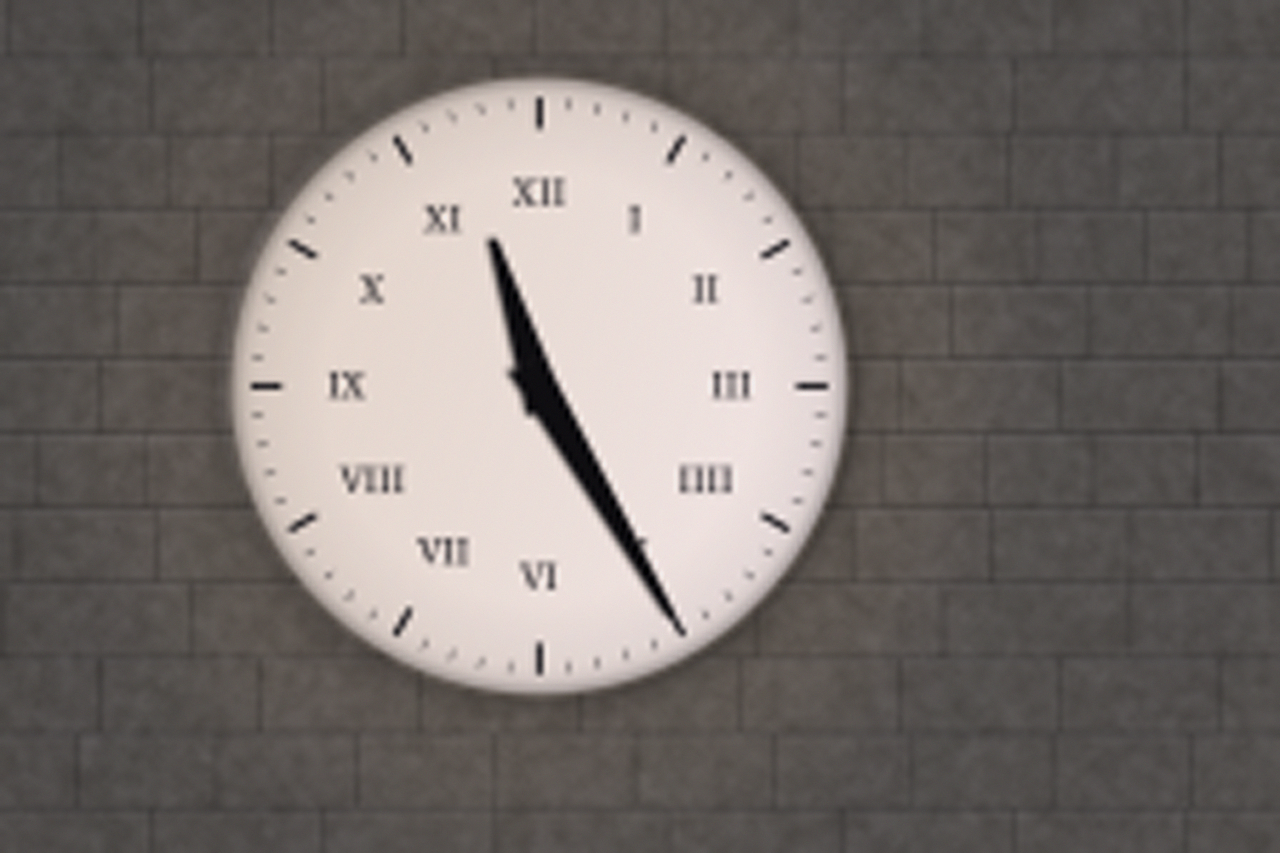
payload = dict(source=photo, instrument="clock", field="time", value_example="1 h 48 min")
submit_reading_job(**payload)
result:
11 h 25 min
